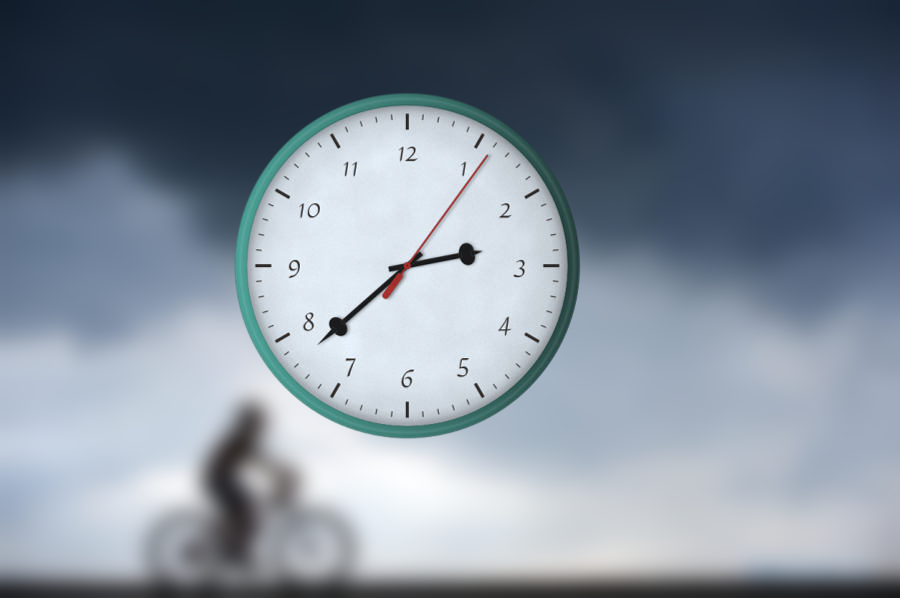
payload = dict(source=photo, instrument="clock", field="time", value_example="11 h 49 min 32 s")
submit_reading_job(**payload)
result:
2 h 38 min 06 s
